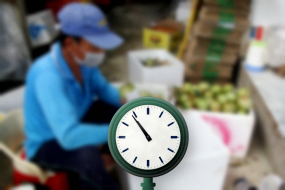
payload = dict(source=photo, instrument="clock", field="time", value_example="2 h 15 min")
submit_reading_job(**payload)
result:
10 h 54 min
